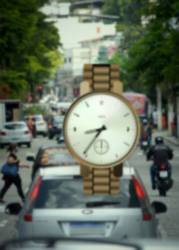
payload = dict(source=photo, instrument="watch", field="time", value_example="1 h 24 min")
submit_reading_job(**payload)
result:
8 h 36 min
